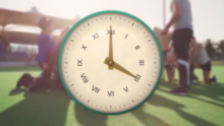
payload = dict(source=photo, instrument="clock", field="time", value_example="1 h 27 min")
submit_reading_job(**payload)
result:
4 h 00 min
